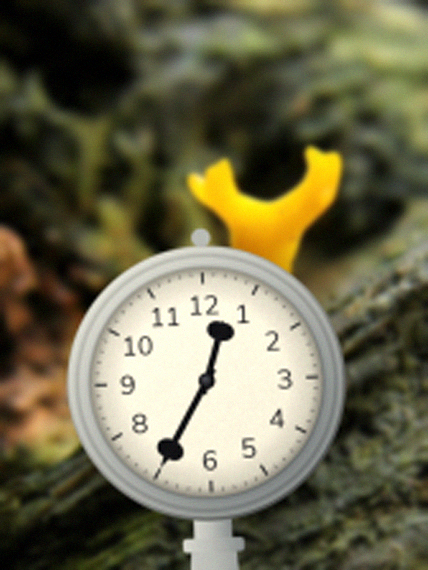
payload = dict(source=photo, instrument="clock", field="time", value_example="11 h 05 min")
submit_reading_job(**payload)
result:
12 h 35 min
